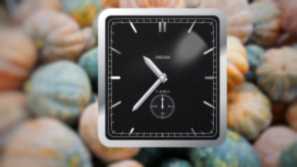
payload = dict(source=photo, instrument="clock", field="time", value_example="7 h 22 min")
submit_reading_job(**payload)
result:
10 h 37 min
